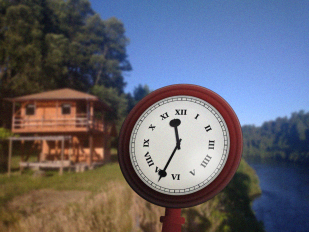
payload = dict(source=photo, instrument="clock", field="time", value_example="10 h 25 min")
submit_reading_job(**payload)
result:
11 h 34 min
